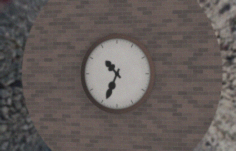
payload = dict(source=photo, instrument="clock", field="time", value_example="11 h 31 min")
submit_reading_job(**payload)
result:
10 h 34 min
